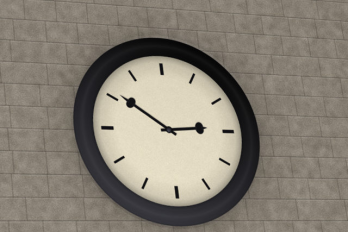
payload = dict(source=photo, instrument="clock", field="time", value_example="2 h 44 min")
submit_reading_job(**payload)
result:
2 h 51 min
